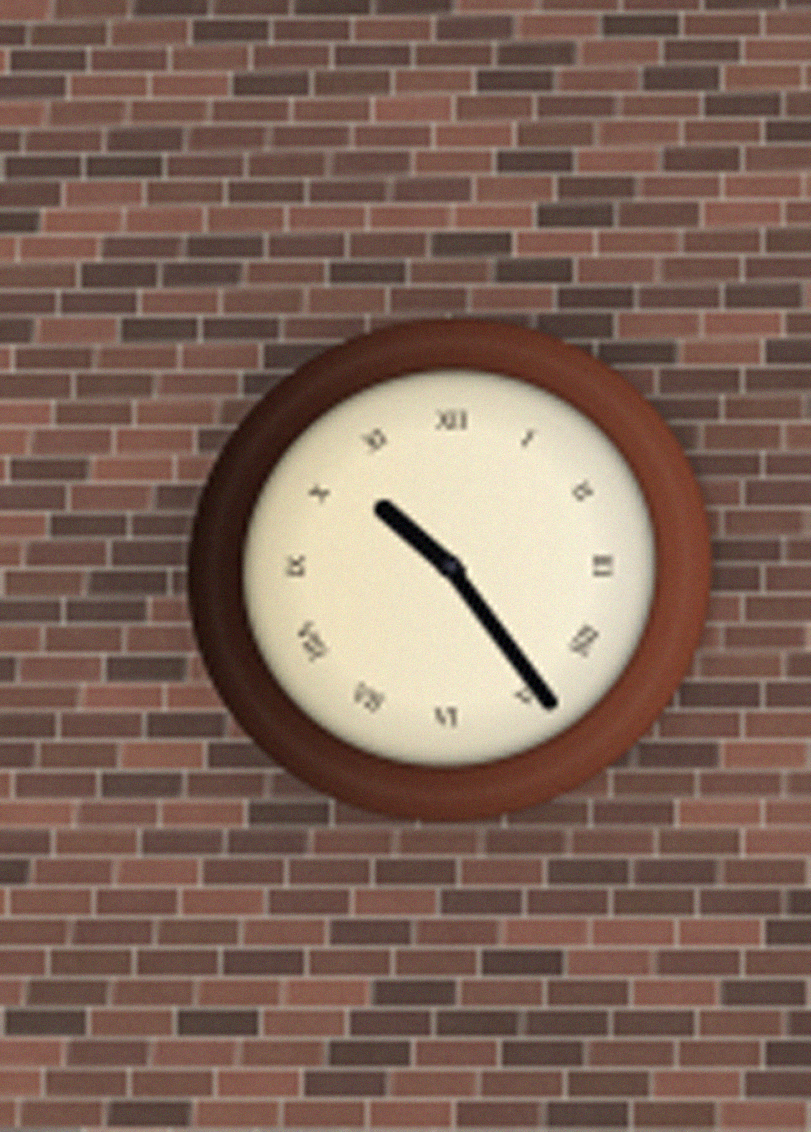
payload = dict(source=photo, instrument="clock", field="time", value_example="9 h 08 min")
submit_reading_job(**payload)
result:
10 h 24 min
